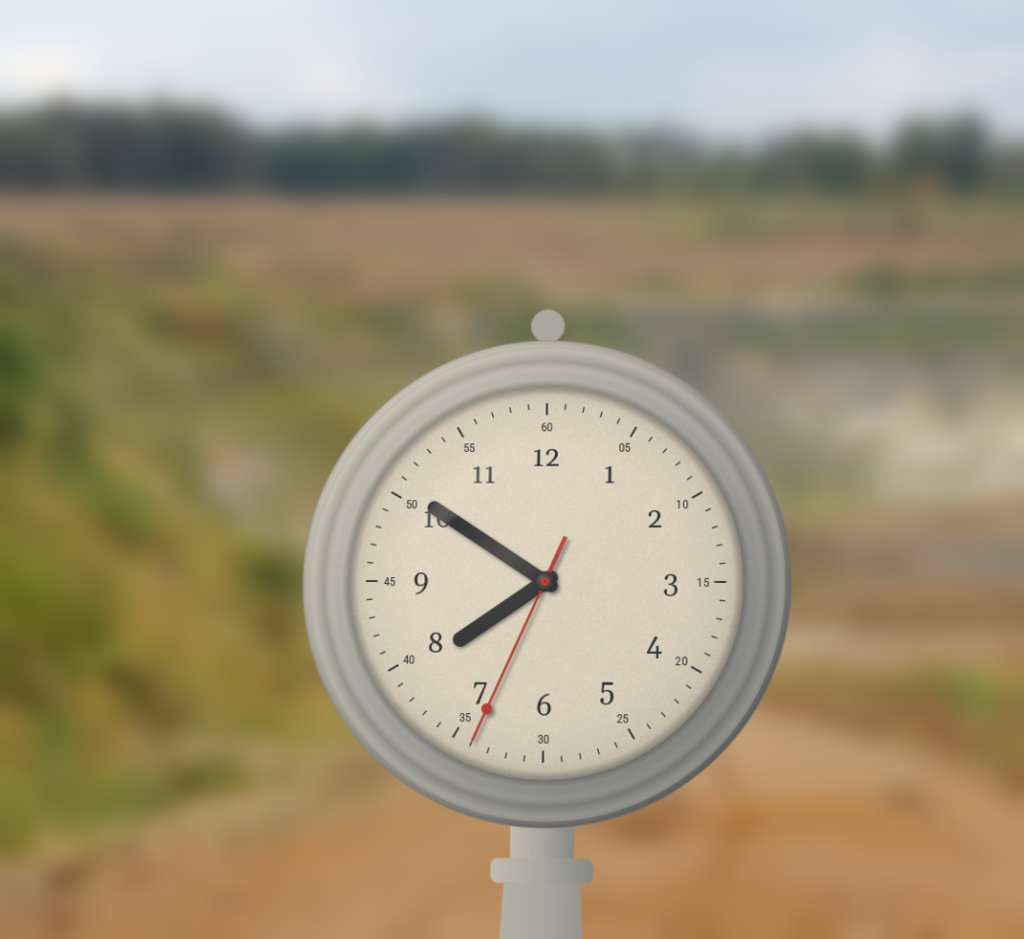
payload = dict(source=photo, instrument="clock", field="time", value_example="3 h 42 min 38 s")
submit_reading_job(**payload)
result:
7 h 50 min 34 s
